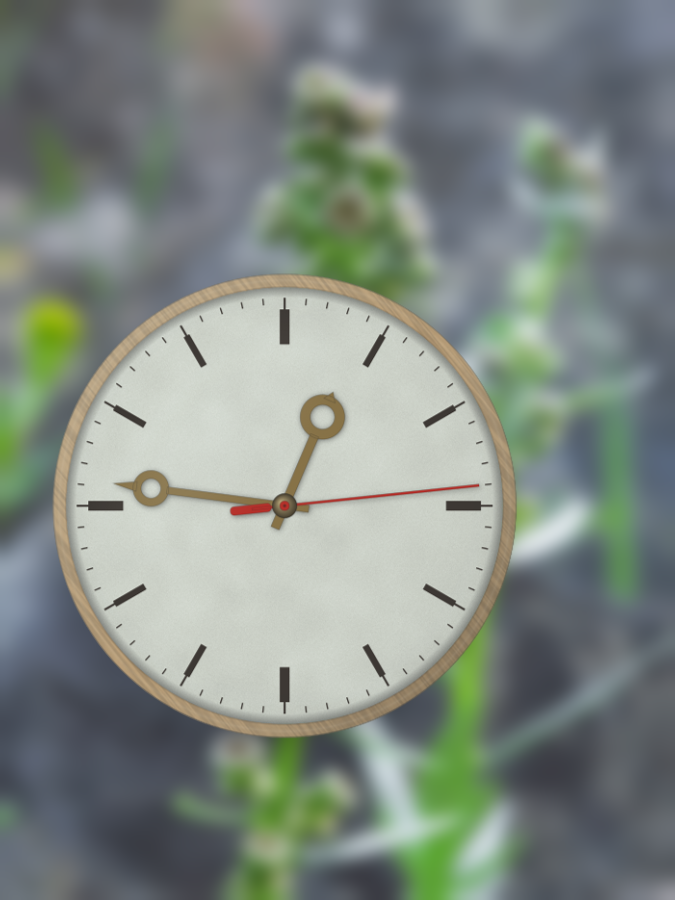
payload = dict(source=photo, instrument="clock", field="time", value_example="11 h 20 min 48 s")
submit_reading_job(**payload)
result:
12 h 46 min 14 s
